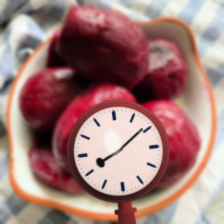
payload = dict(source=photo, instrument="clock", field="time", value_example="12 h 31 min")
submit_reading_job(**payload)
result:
8 h 09 min
